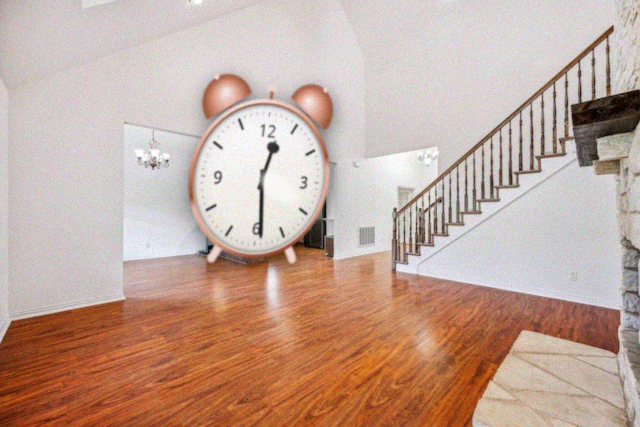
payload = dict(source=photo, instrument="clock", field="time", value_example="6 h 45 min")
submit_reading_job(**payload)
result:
12 h 29 min
